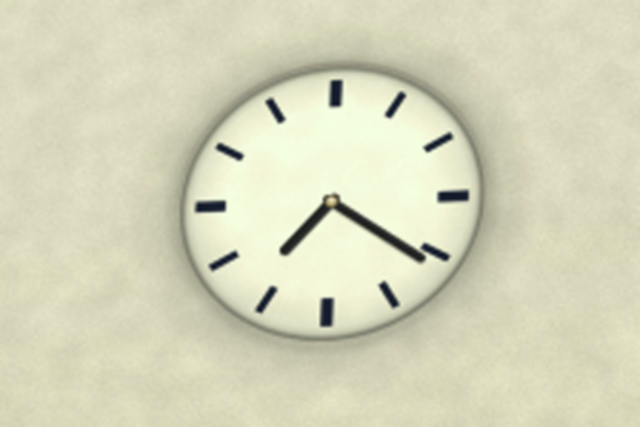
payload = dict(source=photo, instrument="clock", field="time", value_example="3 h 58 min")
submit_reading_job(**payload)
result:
7 h 21 min
